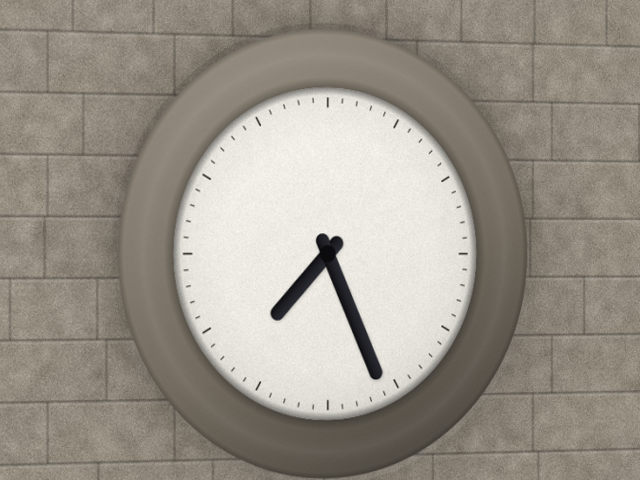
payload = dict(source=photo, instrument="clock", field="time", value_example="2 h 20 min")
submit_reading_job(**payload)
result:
7 h 26 min
